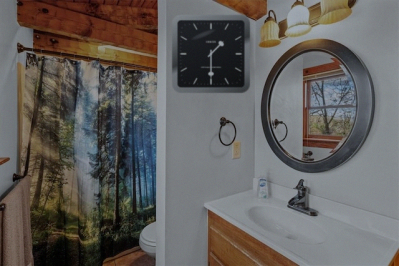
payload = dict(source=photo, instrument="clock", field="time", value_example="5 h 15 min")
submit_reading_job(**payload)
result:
1 h 30 min
